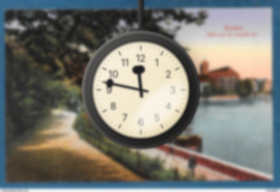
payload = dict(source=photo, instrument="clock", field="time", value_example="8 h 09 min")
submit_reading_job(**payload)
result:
11 h 47 min
